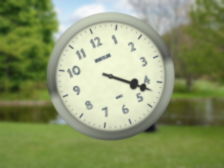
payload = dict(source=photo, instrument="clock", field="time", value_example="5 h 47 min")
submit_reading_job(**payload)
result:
4 h 22 min
